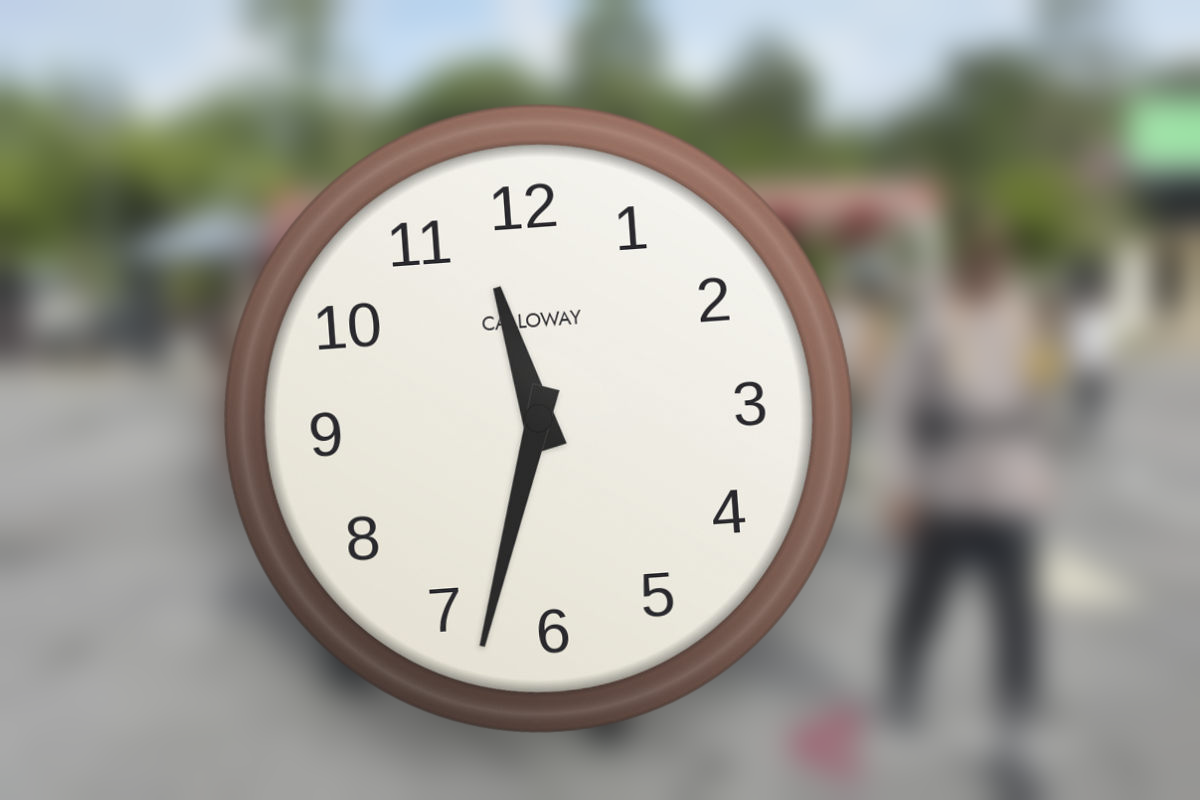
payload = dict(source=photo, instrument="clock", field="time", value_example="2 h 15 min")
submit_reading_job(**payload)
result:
11 h 33 min
